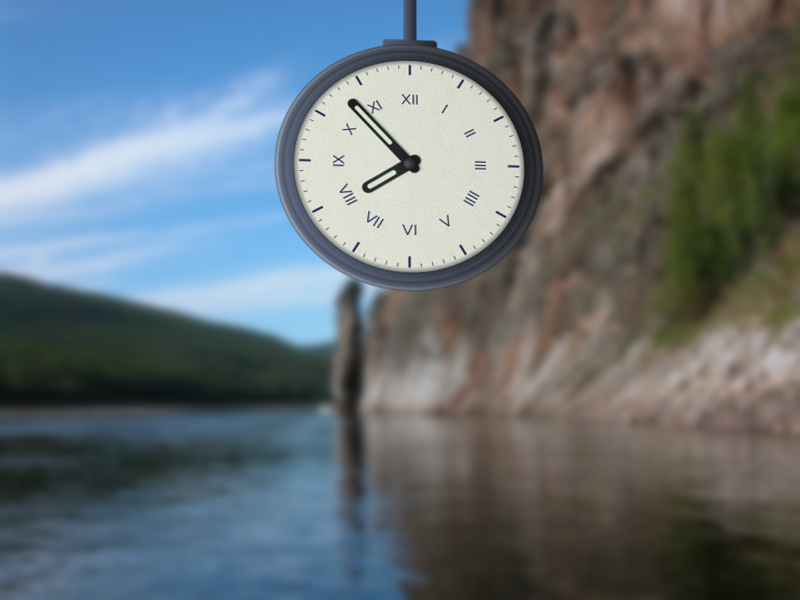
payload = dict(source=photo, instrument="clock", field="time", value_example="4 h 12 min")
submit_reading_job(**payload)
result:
7 h 53 min
